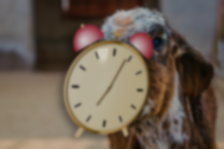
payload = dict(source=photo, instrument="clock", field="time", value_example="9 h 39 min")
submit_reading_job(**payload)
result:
7 h 04 min
